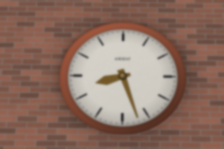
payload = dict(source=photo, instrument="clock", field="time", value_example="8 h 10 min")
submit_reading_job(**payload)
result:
8 h 27 min
